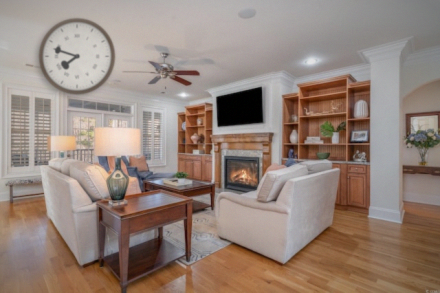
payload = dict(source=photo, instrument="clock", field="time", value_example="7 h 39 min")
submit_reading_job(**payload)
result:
7 h 48 min
